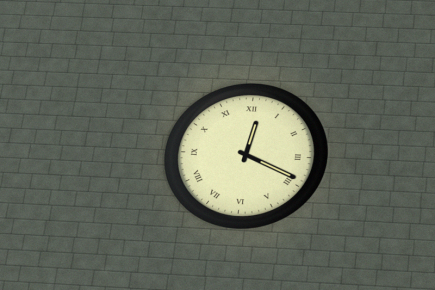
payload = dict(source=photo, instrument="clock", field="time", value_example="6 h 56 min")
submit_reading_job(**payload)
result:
12 h 19 min
